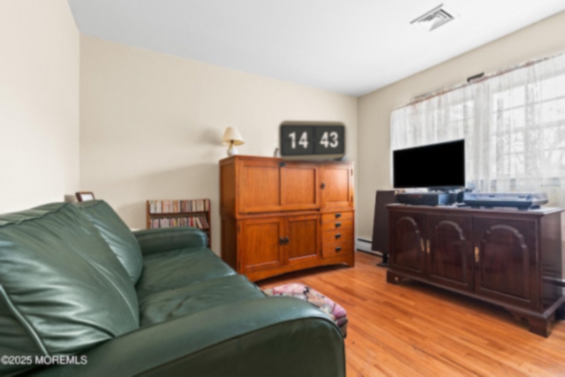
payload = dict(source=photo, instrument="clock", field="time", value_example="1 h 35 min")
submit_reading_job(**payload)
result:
14 h 43 min
